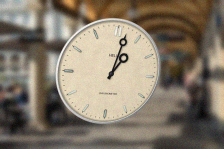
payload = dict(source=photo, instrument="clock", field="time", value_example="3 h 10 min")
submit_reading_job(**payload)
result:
1 h 02 min
